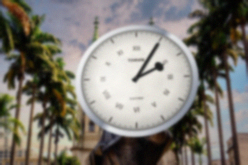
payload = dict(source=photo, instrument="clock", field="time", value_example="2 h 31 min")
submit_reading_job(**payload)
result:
2 h 05 min
